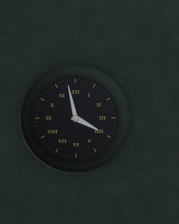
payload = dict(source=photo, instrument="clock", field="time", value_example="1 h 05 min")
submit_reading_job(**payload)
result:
3 h 58 min
